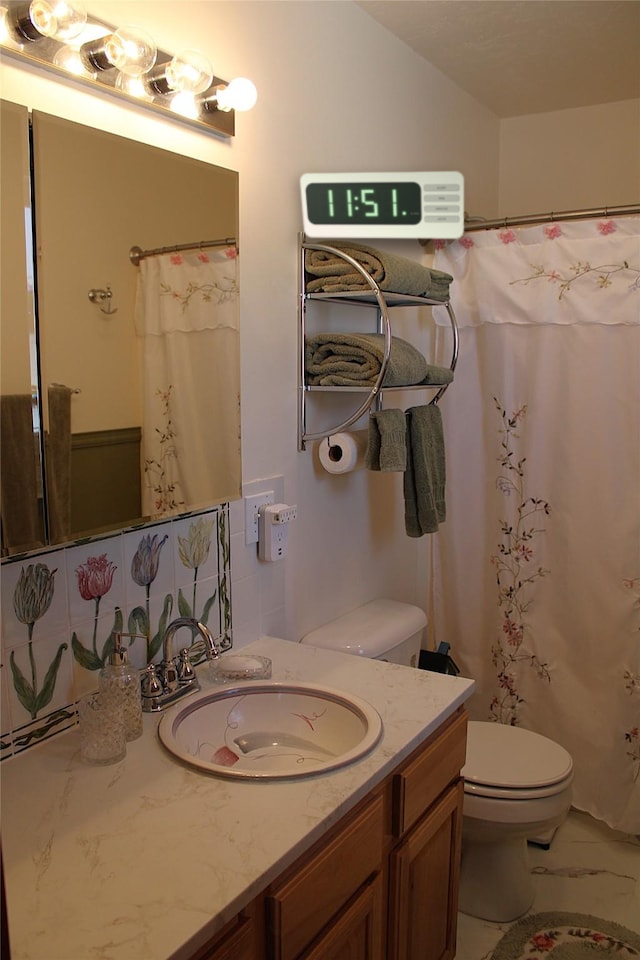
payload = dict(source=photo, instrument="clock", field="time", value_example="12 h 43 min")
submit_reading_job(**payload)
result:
11 h 51 min
